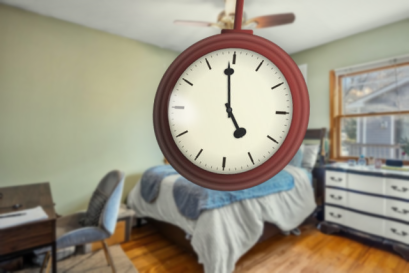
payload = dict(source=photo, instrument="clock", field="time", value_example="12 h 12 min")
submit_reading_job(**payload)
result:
4 h 59 min
